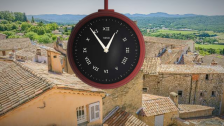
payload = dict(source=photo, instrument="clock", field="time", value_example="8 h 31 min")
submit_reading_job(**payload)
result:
12 h 54 min
